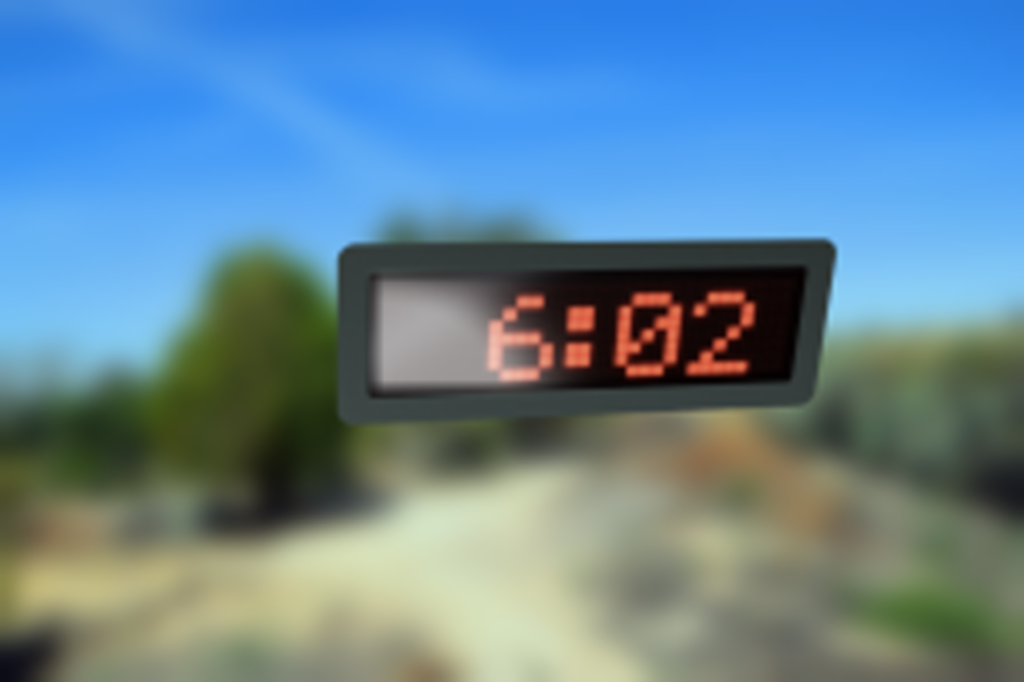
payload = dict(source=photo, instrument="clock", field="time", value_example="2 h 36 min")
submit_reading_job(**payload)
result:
6 h 02 min
